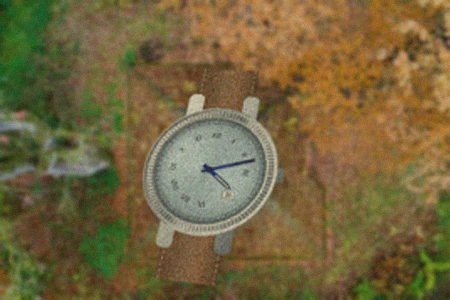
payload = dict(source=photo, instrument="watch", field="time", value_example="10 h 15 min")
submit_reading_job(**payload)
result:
4 h 12 min
